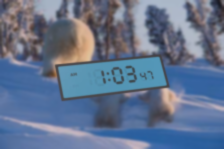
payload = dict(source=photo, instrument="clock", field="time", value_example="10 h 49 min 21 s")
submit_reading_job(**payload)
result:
1 h 03 min 47 s
